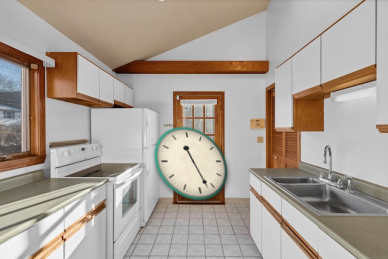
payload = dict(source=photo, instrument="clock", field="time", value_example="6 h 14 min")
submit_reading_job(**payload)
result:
11 h 27 min
